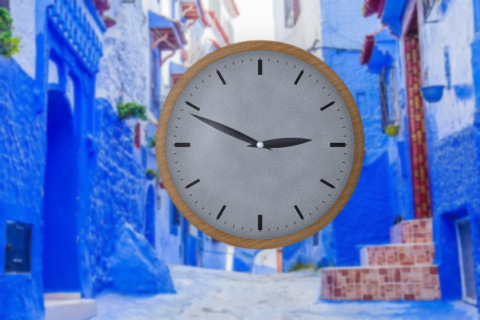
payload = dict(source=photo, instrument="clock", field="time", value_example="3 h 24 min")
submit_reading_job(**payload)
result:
2 h 49 min
